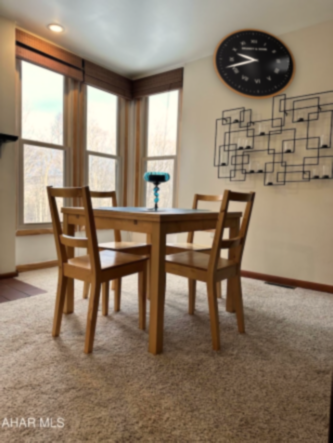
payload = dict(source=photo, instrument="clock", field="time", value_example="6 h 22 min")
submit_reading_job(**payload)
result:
9 h 42 min
